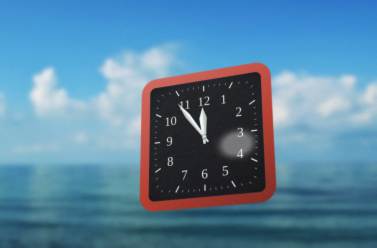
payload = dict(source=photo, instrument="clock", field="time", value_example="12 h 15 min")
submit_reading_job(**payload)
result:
11 h 54 min
